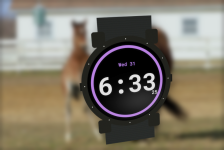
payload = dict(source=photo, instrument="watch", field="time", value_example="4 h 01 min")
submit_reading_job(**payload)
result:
6 h 33 min
